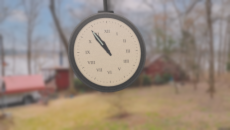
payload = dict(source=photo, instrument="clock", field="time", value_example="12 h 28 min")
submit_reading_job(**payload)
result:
10 h 54 min
